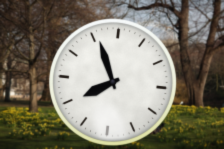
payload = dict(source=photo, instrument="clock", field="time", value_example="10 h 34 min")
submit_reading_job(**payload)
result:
7 h 56 min
